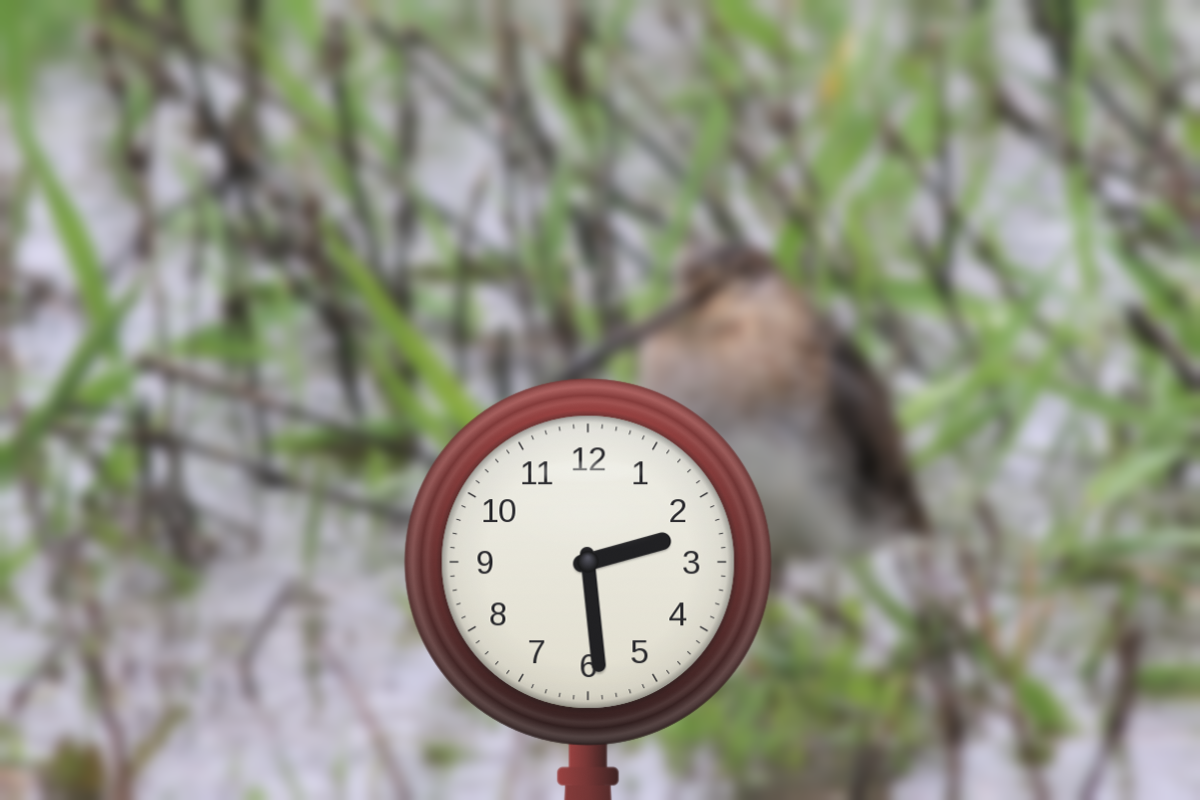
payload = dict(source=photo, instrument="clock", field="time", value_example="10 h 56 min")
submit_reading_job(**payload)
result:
2 h 29 min
